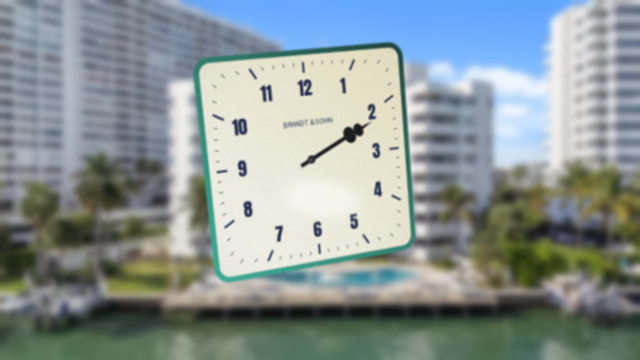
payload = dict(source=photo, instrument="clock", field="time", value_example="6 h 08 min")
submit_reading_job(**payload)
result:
2 h 11 min
